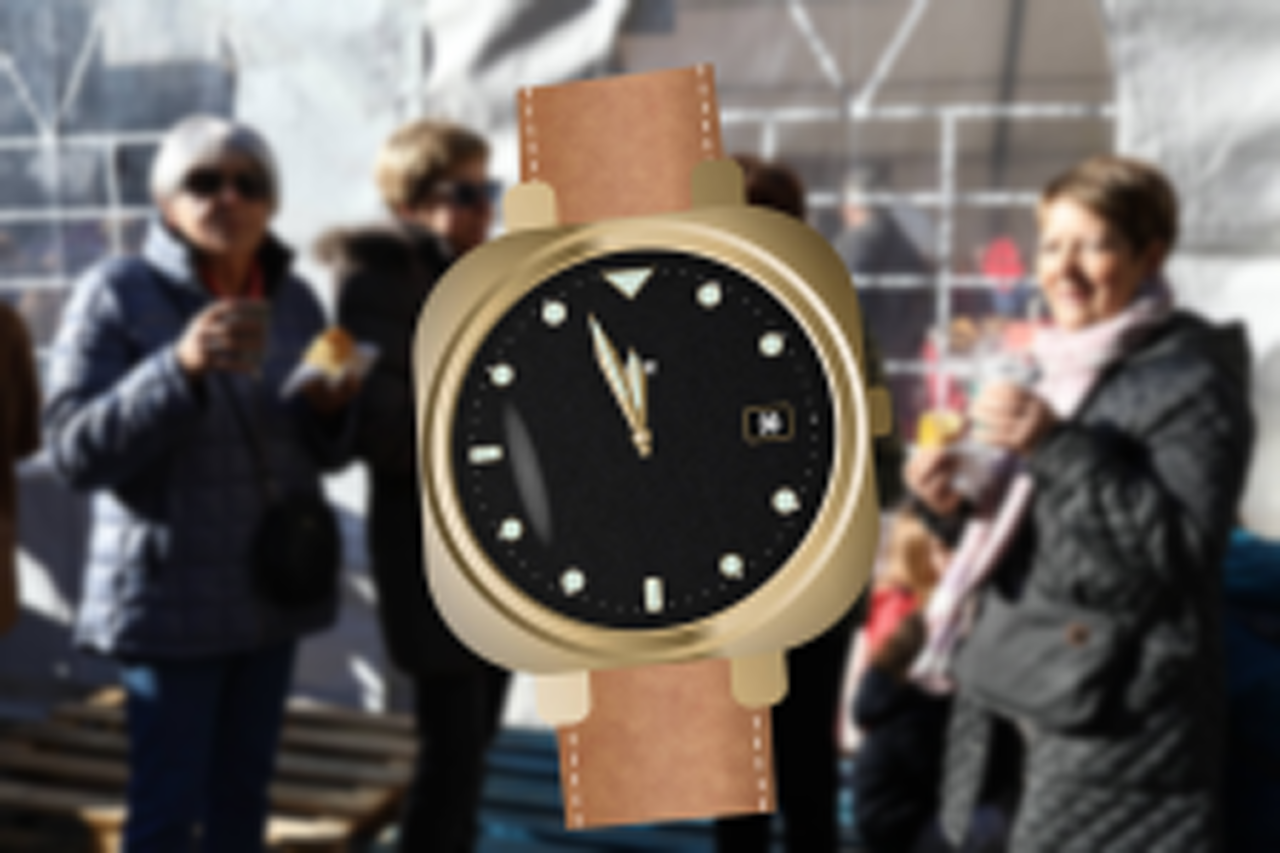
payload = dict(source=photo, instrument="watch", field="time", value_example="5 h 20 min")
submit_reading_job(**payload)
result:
11 h 57 min
